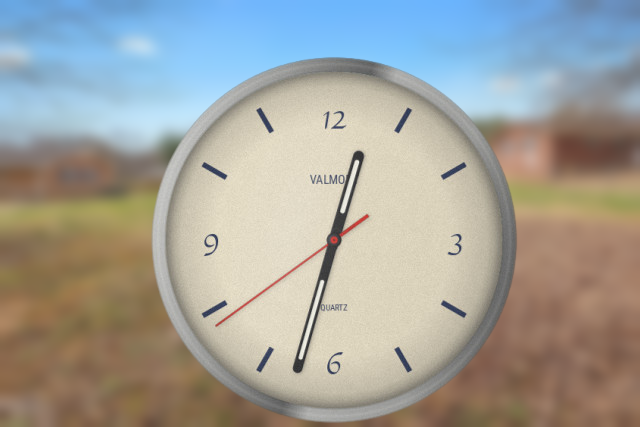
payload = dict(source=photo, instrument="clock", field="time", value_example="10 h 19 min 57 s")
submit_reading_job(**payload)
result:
12 h 32 min 39 s
